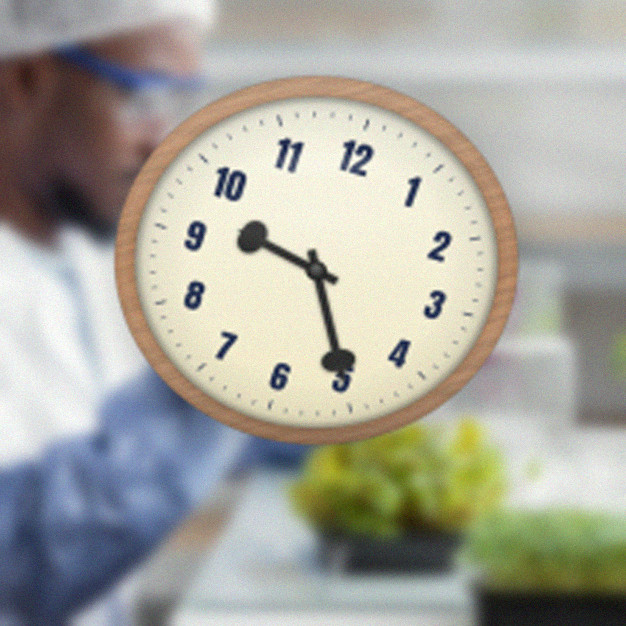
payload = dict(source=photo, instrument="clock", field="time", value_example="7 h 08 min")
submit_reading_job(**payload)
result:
9 h 25 min
